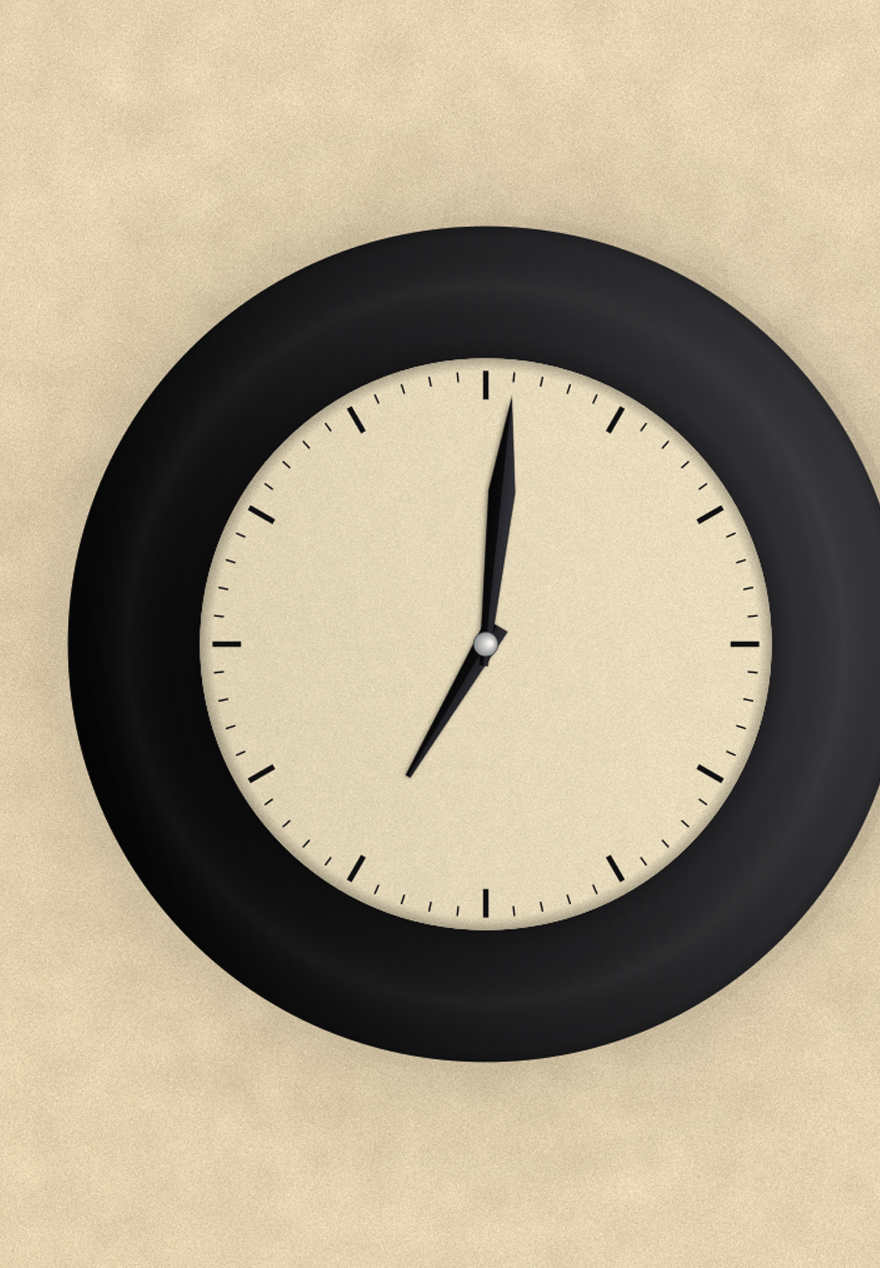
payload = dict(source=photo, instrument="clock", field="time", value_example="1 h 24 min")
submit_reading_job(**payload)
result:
7 h 01 min
